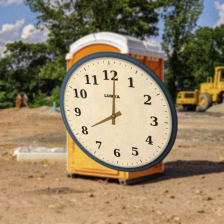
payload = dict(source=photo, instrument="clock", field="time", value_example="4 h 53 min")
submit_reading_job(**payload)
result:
8 h 01 min
